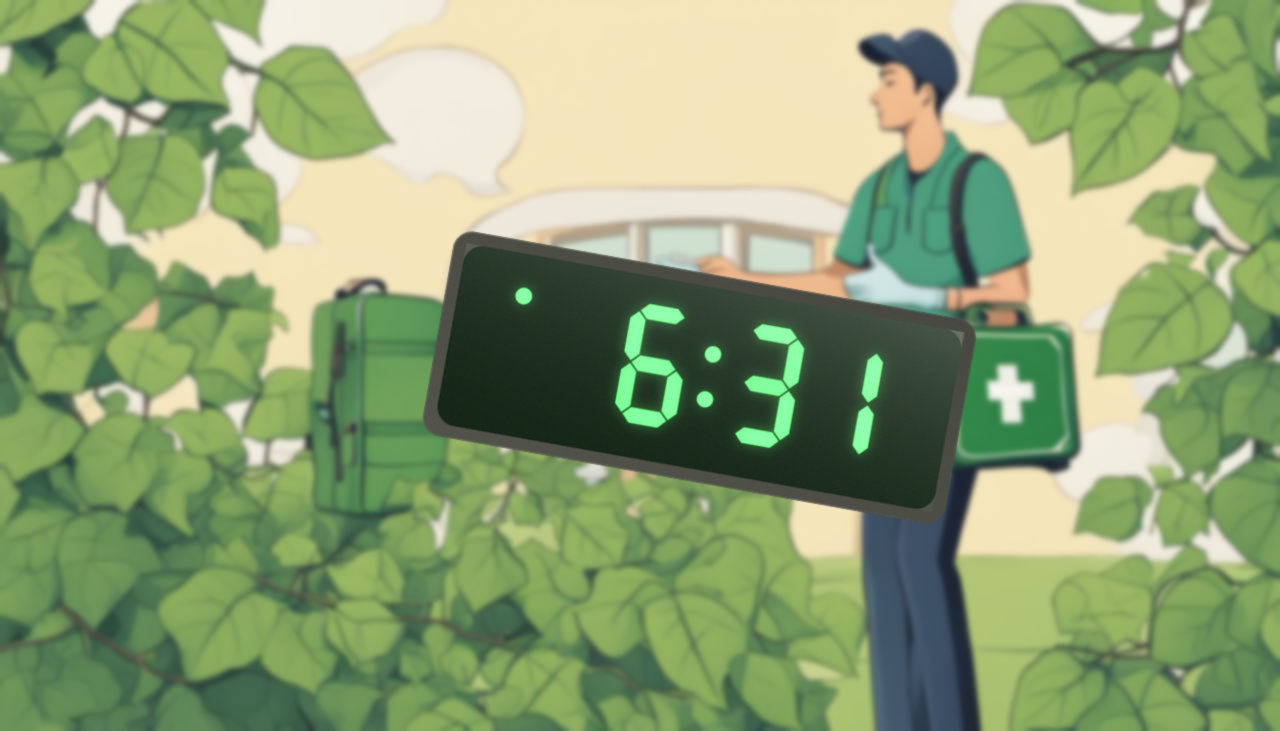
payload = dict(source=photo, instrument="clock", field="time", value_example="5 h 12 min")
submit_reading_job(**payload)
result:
6 h 31 min
